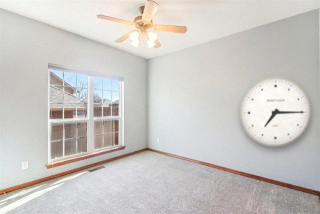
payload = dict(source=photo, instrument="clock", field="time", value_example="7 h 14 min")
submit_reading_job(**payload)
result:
7 h 15 min
